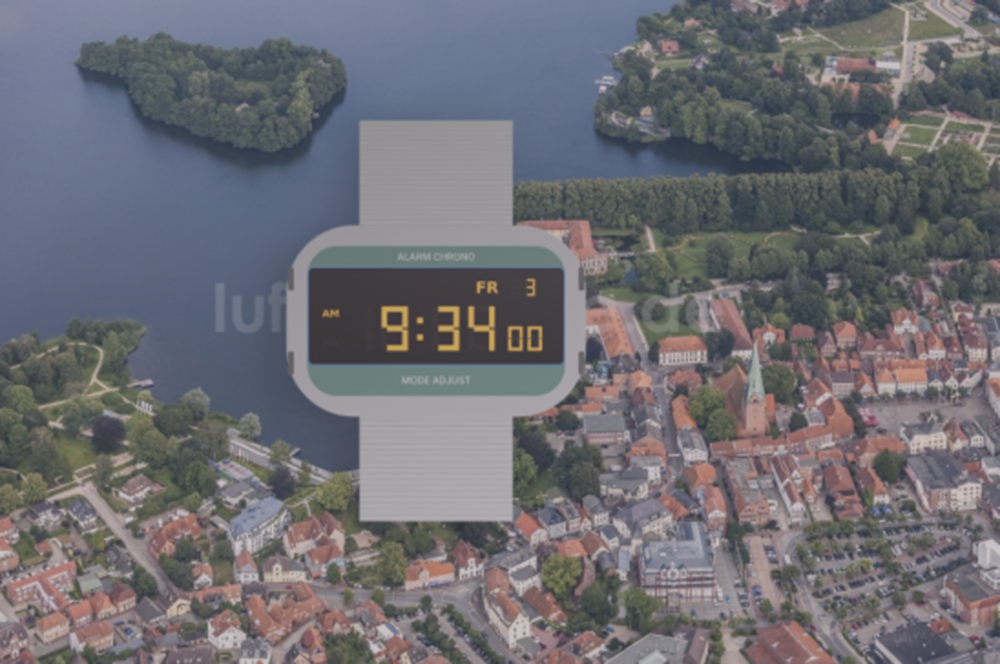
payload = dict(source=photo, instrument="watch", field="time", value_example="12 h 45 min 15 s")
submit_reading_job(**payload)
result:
9 h 34 min 00 s
